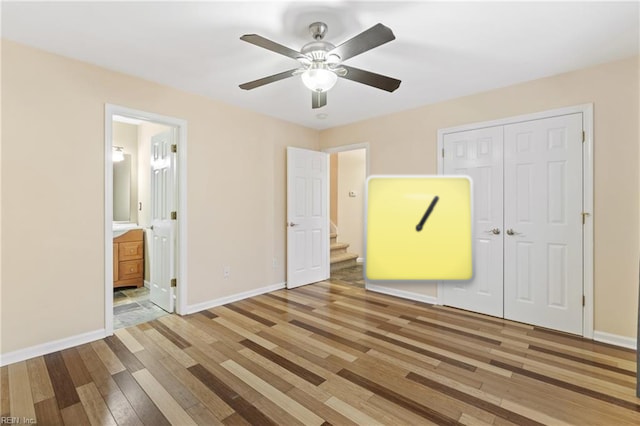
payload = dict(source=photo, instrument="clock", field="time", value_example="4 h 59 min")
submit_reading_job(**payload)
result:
1 h 05 min
